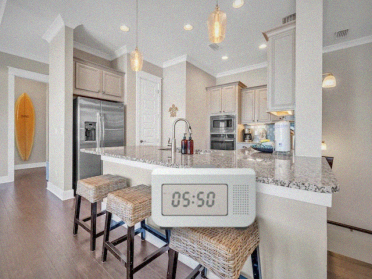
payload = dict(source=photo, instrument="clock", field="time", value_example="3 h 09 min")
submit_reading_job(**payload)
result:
5 h 50 min
